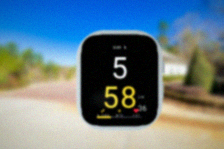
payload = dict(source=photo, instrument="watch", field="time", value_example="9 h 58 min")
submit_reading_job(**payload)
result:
5 h 58 min
